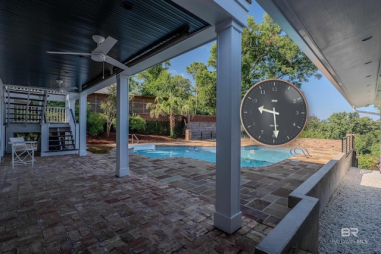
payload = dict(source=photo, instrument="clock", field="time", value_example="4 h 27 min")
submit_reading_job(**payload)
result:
9 h 29 min
